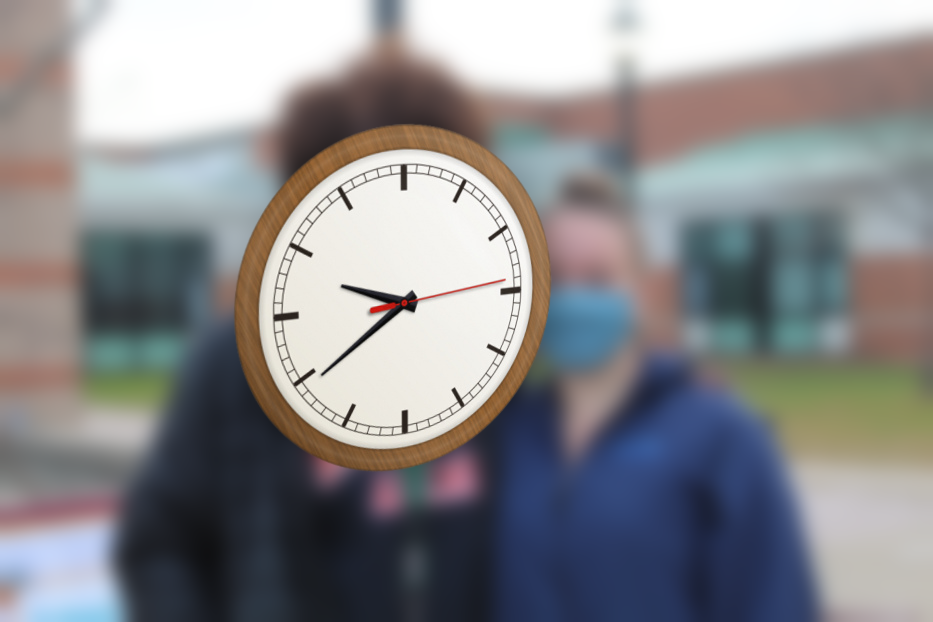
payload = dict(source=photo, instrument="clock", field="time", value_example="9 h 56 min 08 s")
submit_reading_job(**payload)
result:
9 h 39 min 14 s
